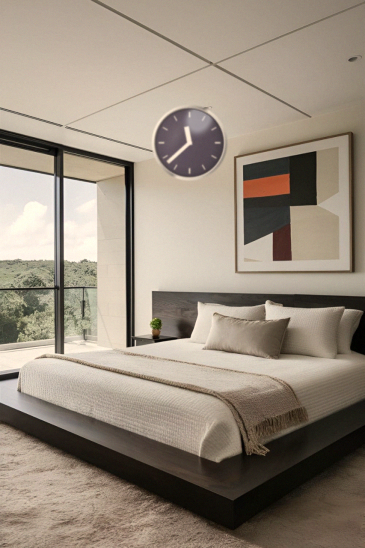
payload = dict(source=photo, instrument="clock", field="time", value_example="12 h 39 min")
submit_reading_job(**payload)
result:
11 h 38 min
